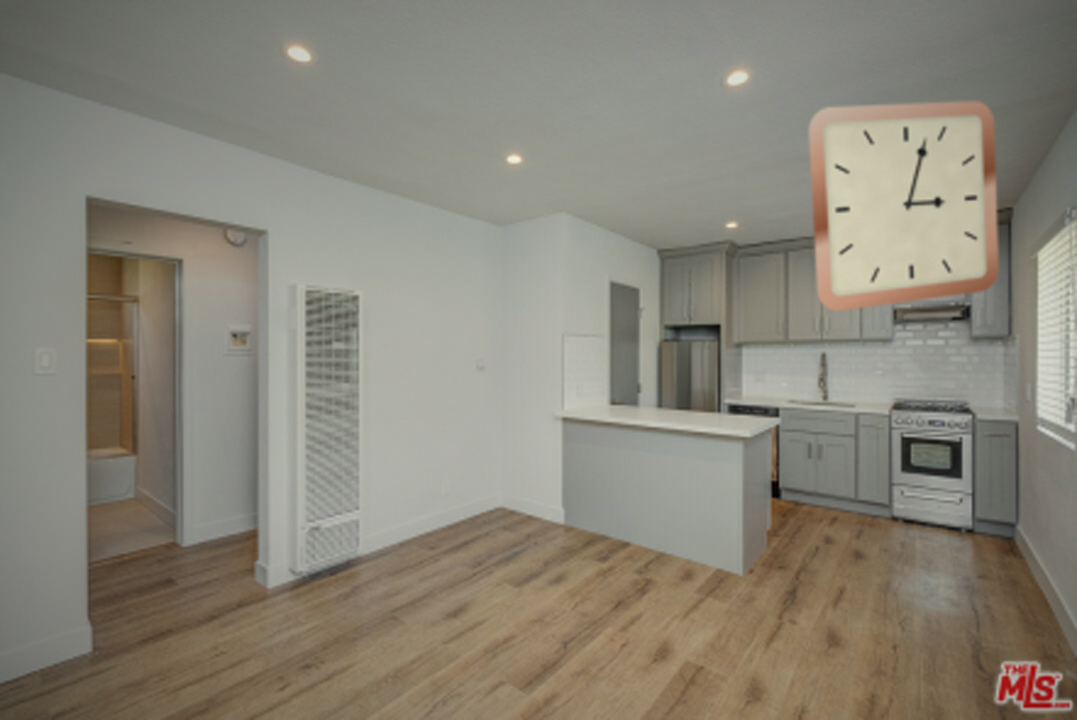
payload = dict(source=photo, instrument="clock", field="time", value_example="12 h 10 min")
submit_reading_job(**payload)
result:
3 h 03 min
